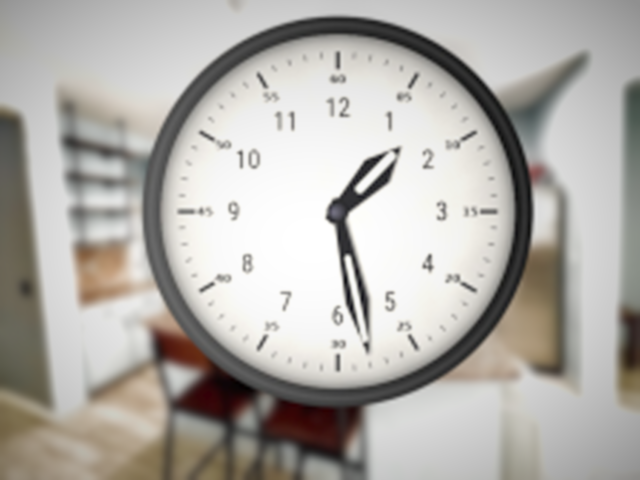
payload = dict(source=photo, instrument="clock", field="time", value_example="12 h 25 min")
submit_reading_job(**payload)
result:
1 h 28 min
